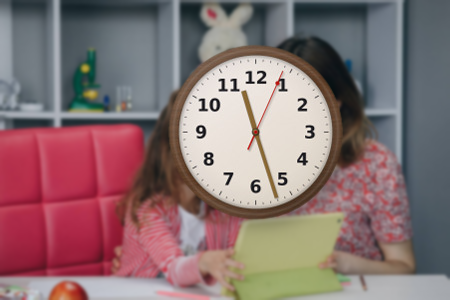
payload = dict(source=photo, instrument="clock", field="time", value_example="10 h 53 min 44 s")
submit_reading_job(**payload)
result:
11 h 27 min 04 s
